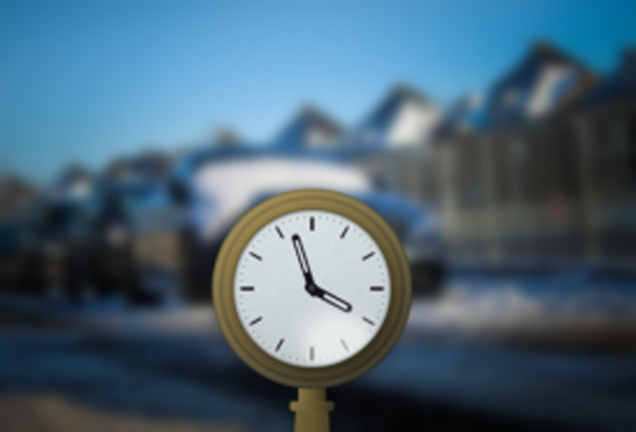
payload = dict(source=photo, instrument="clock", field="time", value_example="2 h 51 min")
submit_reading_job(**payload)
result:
3 h 57 min
